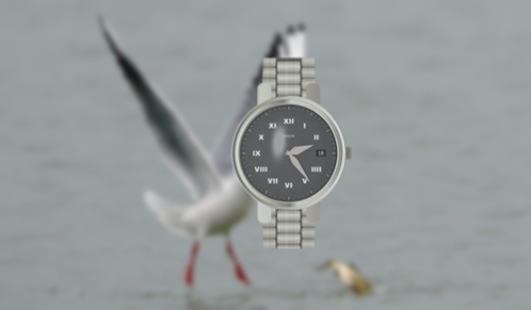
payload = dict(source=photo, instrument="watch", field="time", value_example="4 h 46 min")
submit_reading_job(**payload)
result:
2 h 24 min
